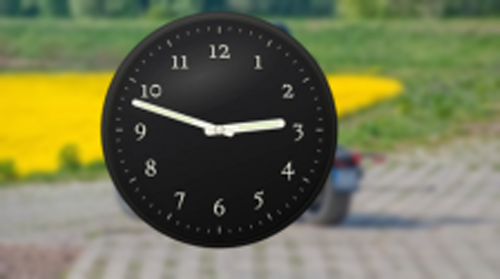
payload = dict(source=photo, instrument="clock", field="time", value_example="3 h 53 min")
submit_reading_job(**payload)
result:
2 h 48 min
